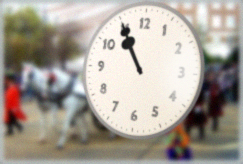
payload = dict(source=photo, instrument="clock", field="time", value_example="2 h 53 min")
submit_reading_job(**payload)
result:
10 h 55 min
